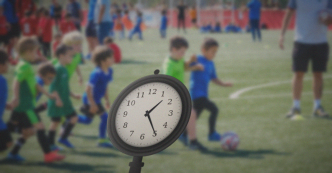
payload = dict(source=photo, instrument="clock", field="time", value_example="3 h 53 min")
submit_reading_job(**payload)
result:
1 h 25 min
